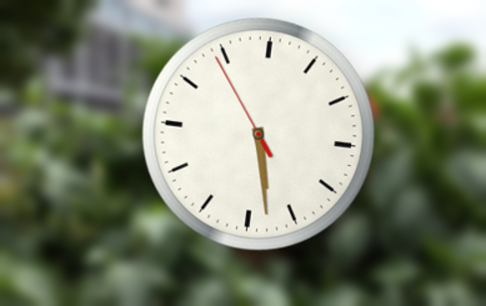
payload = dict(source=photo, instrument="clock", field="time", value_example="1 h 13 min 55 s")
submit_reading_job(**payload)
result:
5 h 27 min 54 s
